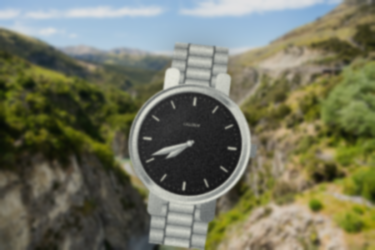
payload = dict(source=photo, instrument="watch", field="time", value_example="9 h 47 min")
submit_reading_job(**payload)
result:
7 h 41 min
